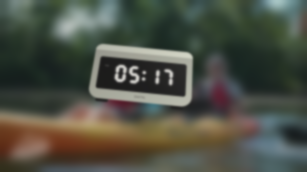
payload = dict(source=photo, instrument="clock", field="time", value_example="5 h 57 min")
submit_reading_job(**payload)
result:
5 h 17 min
